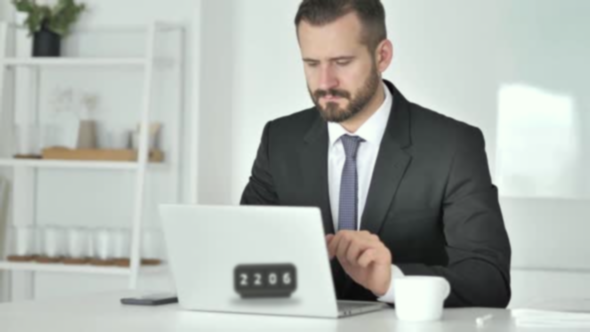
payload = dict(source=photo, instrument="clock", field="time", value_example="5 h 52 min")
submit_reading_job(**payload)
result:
22 h 06 min
